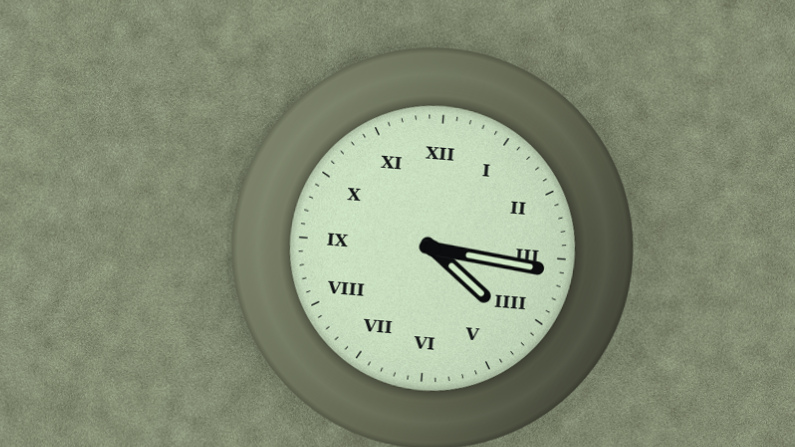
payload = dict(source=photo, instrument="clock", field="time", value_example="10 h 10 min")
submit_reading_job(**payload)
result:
4 h 16 min
